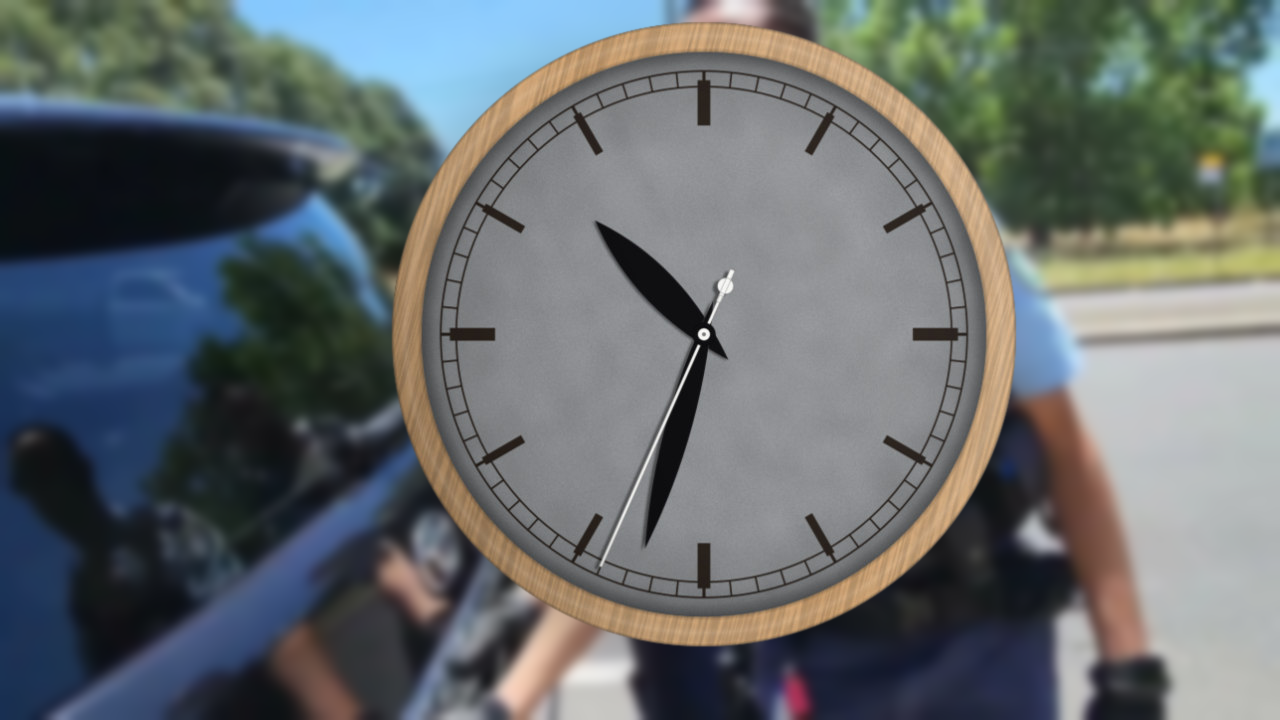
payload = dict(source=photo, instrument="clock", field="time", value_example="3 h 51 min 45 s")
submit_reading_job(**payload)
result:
10 h 32 min 34 s
